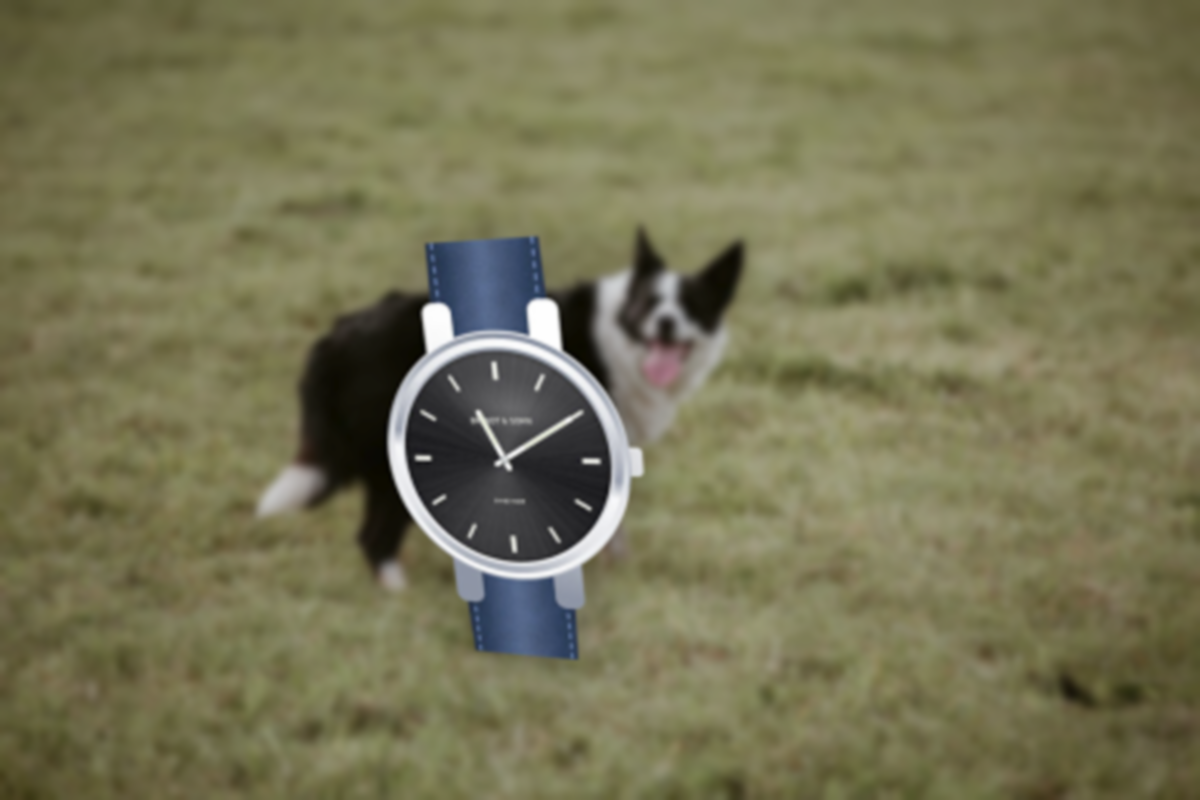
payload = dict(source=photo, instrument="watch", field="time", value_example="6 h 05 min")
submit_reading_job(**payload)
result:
11 h 10 min
